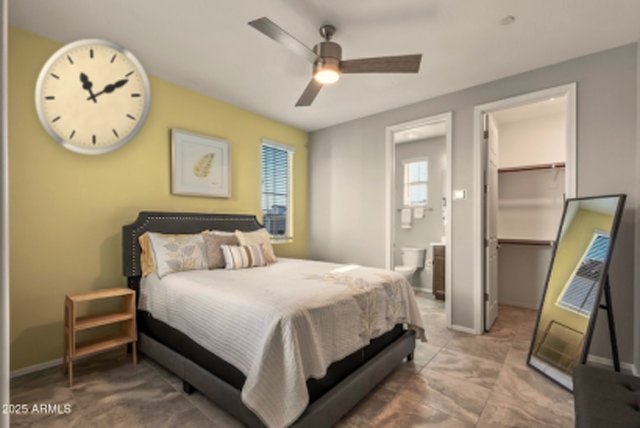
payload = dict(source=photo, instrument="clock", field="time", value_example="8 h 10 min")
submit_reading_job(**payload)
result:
11 h 11 min
